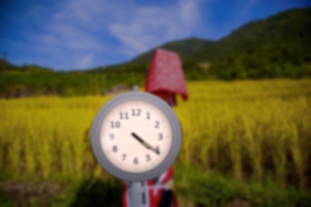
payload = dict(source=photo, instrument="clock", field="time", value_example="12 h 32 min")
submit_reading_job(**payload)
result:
4 h 21 min
